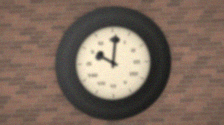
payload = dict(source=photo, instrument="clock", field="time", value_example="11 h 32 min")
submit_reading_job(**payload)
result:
10 h 01 min
